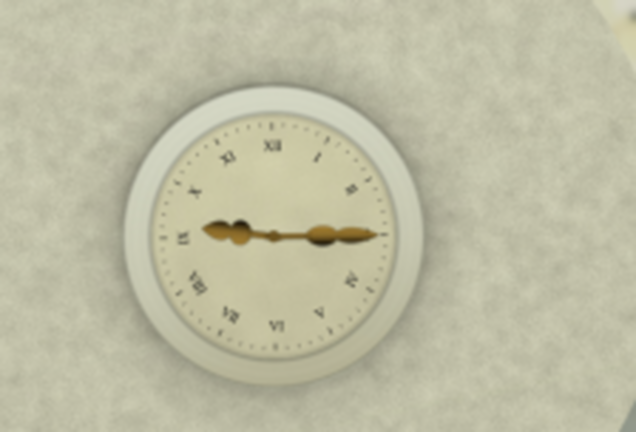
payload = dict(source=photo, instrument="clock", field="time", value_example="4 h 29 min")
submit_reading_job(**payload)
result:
9 h 15 min
